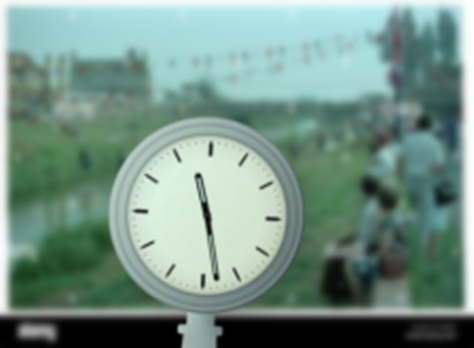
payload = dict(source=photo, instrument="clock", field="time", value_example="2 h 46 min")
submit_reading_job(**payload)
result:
11 h 28 min
